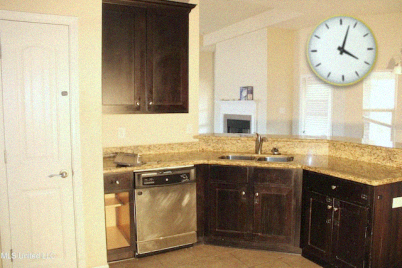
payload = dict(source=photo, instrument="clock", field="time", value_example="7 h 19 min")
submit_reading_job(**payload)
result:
4 h 03 min
